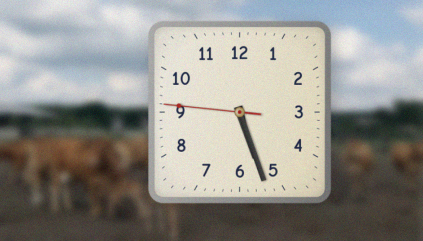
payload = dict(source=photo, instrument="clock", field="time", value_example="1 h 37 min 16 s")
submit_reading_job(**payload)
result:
5 h 26 min 46 s
